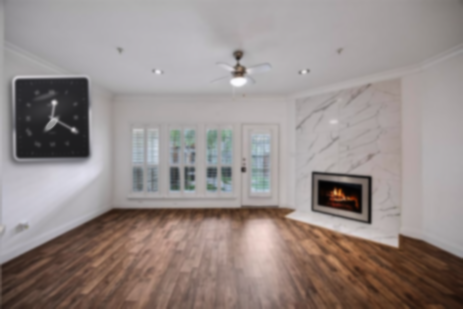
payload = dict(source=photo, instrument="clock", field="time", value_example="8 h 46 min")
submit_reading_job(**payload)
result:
12 h 20 min
